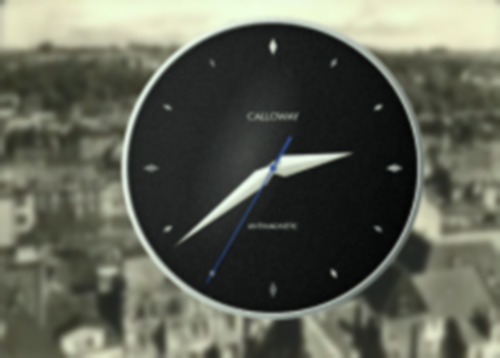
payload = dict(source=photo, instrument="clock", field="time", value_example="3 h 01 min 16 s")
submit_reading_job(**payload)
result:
2 h 38 min 35 s
